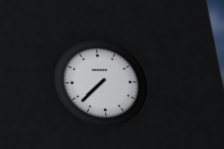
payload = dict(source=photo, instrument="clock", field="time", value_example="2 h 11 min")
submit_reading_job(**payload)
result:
7 h 38 min
